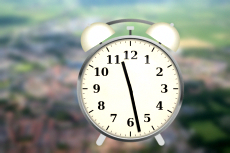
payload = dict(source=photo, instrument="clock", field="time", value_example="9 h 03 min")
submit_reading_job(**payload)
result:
11 h 28 min
